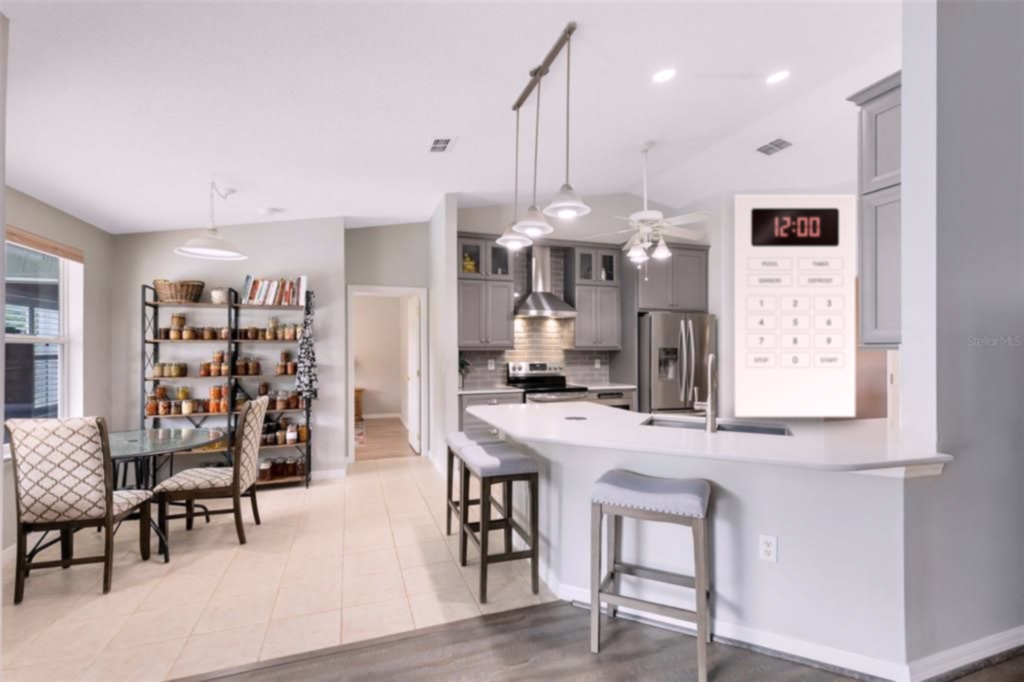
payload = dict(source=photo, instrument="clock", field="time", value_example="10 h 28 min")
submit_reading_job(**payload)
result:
12 h 00 min
